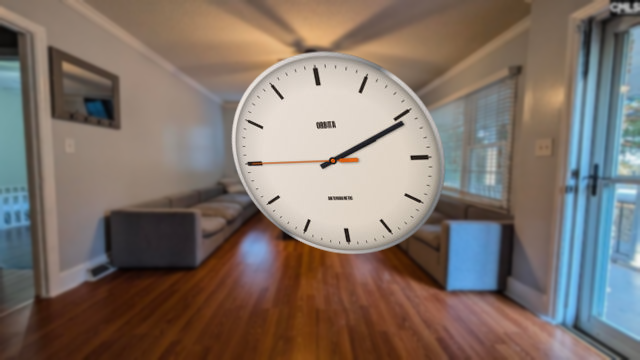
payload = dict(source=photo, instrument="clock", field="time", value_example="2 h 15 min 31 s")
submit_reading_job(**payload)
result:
2 h 10 min 45 s
